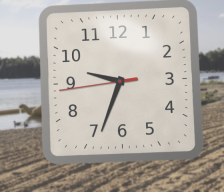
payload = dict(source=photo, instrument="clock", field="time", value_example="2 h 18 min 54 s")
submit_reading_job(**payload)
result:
9 h 33 min 44 s
